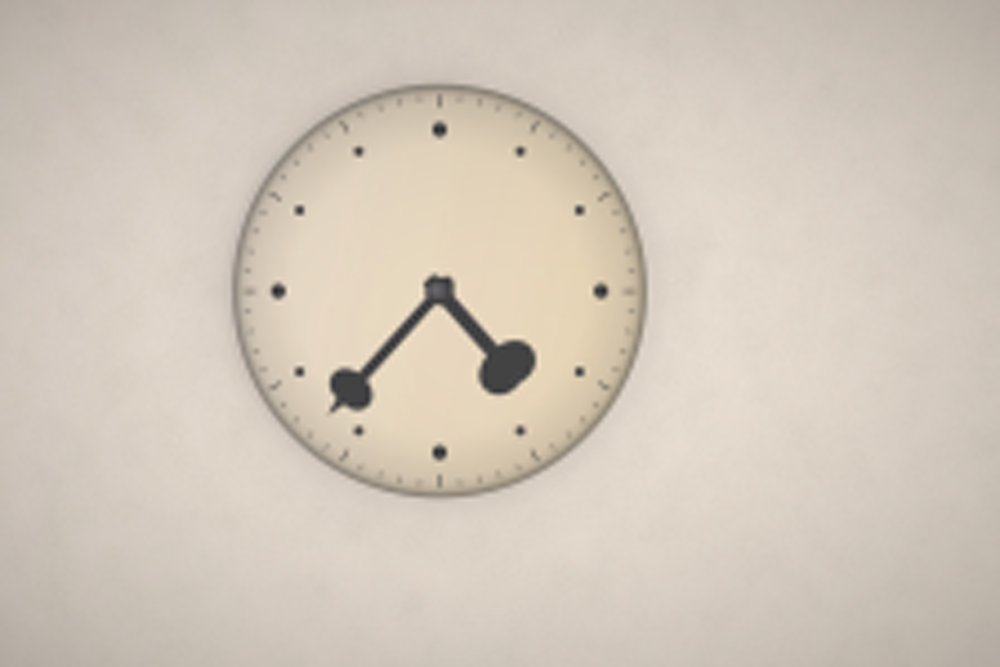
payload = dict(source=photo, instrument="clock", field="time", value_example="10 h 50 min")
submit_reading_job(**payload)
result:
4 h 37 min
